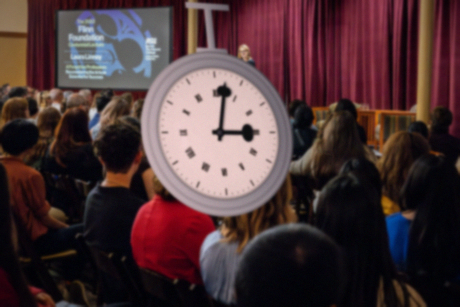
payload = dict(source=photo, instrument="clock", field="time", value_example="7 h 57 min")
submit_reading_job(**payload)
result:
3 h 02 min
